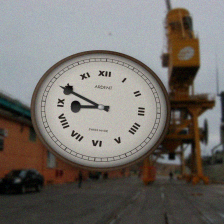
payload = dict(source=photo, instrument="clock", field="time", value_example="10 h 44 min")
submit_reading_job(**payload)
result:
8 h 49 min
